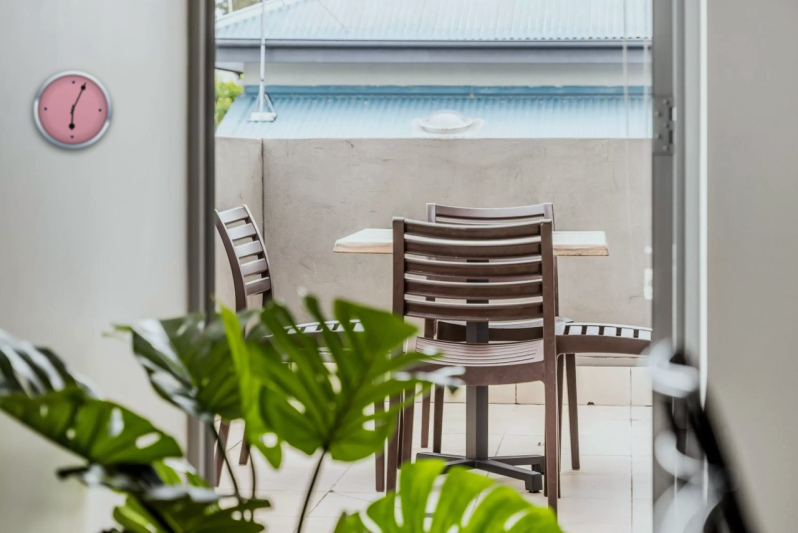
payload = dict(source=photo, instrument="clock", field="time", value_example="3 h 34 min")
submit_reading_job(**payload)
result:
6 h 04 min
